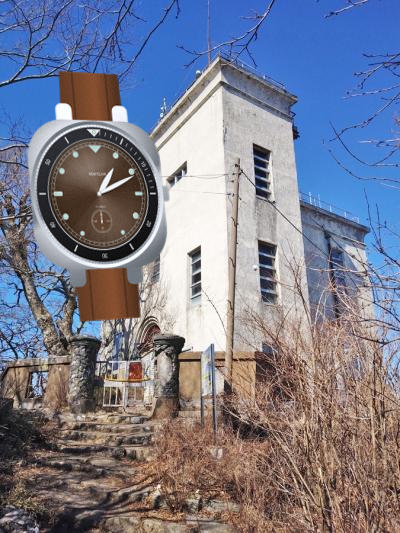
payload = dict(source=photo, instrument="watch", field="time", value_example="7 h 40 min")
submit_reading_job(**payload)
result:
1 h 11 min
